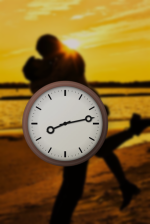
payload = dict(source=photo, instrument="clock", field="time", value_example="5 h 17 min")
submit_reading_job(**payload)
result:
8 h 13 min
